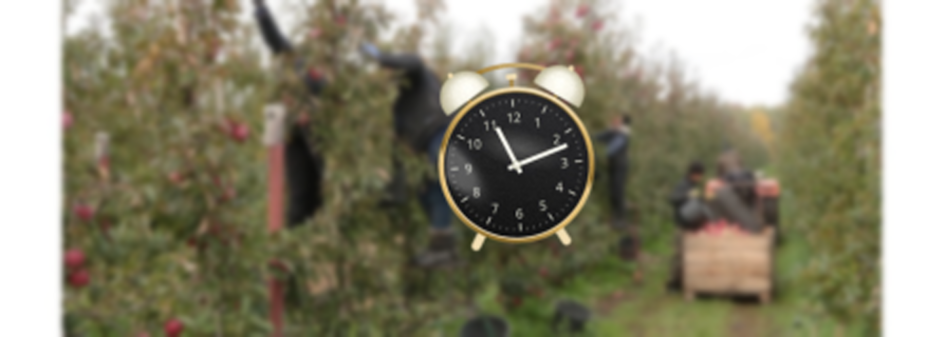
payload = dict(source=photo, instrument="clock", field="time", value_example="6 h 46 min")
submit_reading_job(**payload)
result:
11 h 12 min
